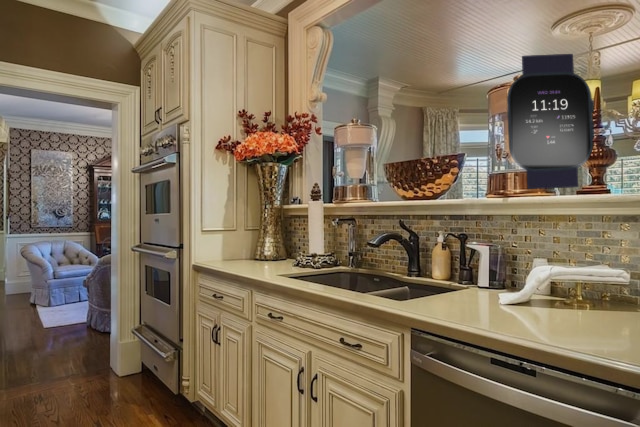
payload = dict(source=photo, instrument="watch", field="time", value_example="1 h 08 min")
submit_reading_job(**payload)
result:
11 h 19 min
